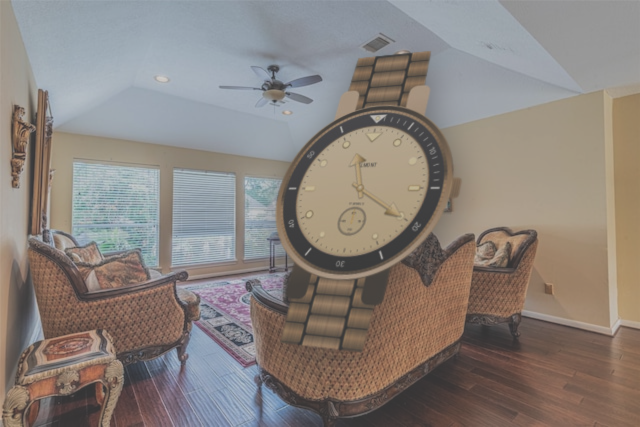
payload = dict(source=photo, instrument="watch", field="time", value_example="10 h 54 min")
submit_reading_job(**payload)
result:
11 h 20 min
